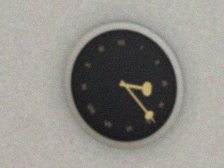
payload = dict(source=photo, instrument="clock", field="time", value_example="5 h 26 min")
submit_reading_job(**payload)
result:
3 h 24 min
